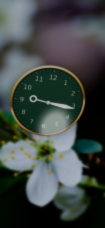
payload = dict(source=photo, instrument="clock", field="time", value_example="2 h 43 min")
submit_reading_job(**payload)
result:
9 h 16 min
